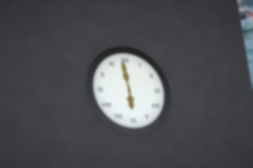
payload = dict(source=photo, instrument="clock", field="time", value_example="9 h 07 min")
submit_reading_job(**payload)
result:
5 h 59 min
